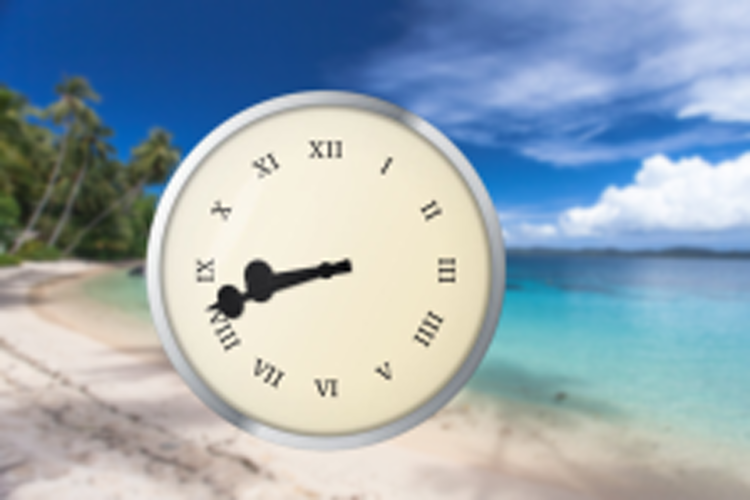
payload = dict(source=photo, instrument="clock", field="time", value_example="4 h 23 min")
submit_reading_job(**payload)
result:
8 h 42 min
